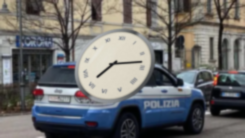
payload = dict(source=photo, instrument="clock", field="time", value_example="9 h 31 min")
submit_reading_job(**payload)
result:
7 h 13 min
